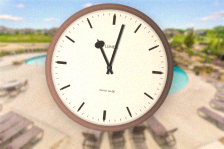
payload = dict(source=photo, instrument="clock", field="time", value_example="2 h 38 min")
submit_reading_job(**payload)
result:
11 h 02 min
